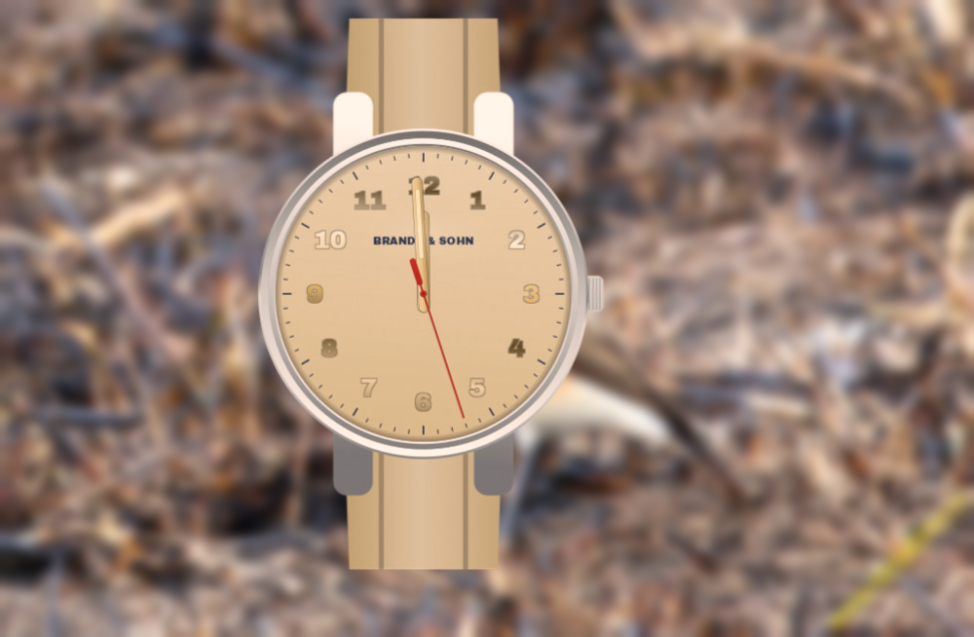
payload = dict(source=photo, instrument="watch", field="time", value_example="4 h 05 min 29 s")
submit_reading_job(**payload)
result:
11 h 59 min 27 s
